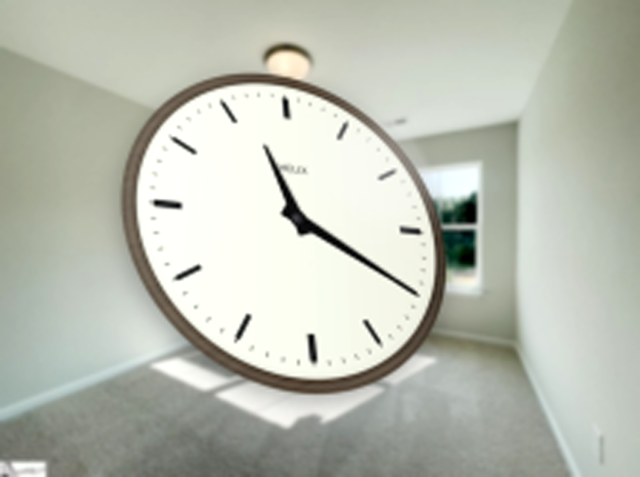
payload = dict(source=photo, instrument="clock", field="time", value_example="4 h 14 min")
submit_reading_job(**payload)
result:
11 h 20 min
